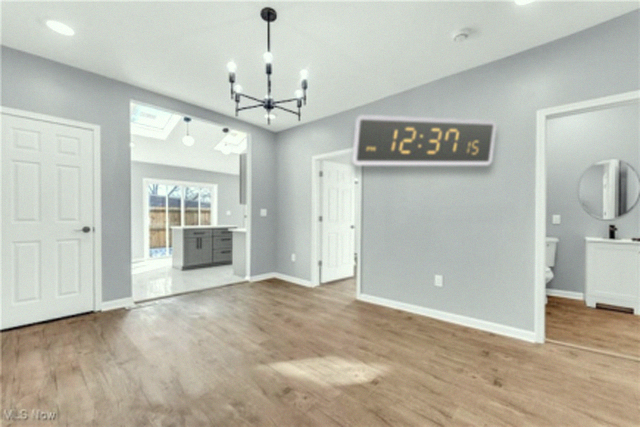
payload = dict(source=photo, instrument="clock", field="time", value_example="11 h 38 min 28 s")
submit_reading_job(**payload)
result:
12 h 37 min 15 s
